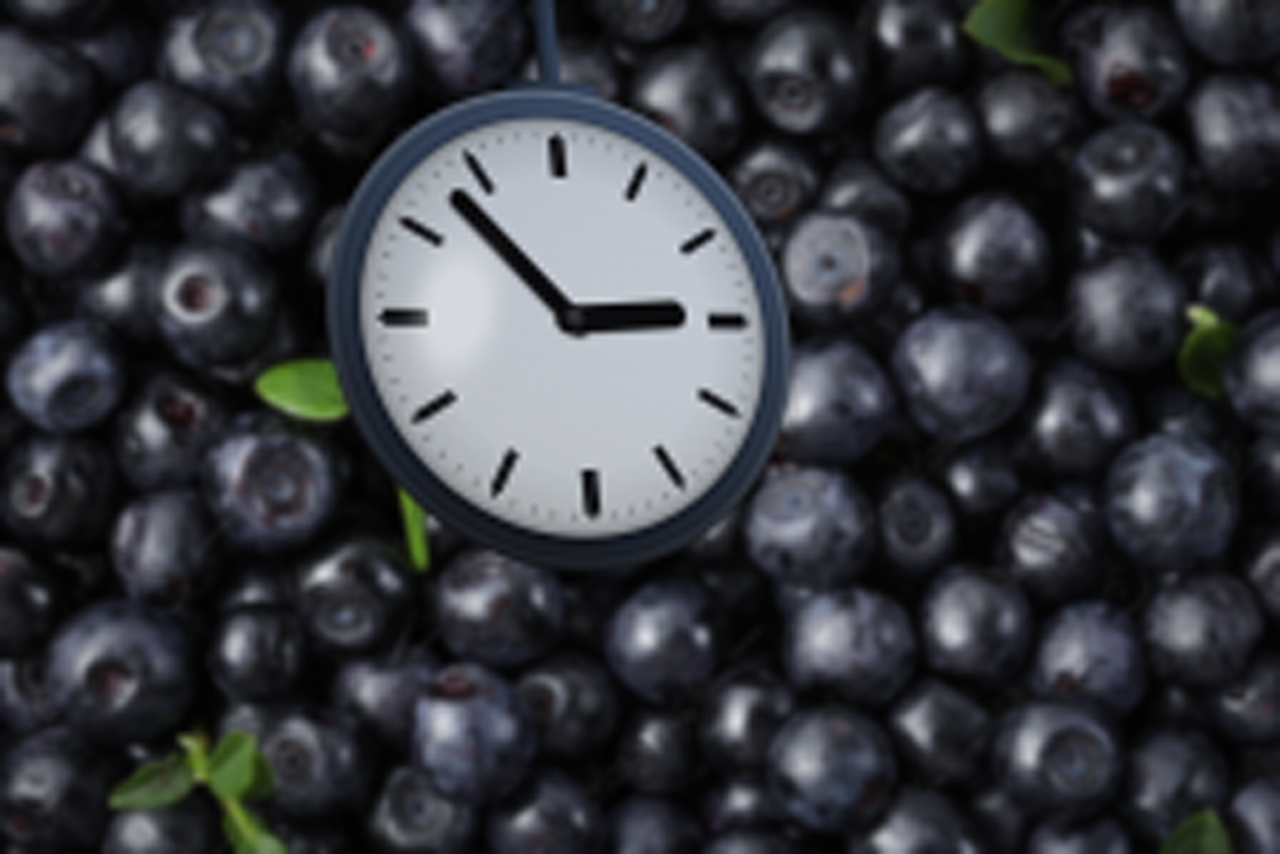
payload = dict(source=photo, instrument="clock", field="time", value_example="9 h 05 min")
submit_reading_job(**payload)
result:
2 h 53 min
